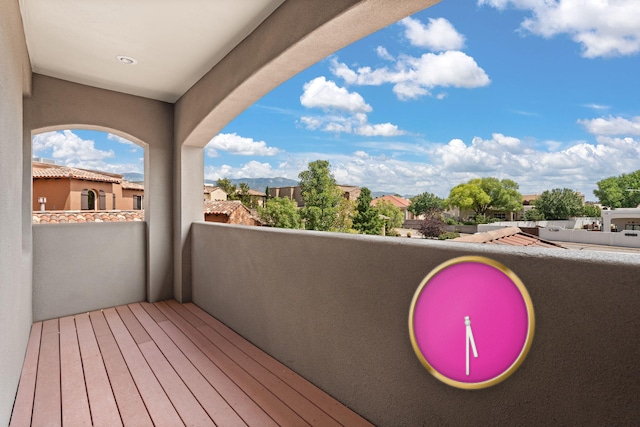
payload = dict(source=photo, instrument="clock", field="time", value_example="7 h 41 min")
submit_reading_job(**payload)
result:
5 h 30 min
